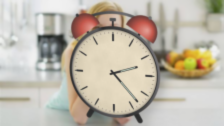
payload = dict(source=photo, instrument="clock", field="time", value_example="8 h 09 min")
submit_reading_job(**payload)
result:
2 h 23 min
